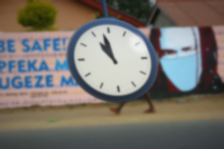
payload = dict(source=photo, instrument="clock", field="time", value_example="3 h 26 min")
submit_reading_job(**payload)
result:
10 h 58 min
